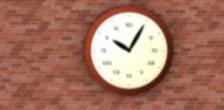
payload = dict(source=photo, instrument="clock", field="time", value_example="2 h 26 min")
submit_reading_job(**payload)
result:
10 h 05 min
